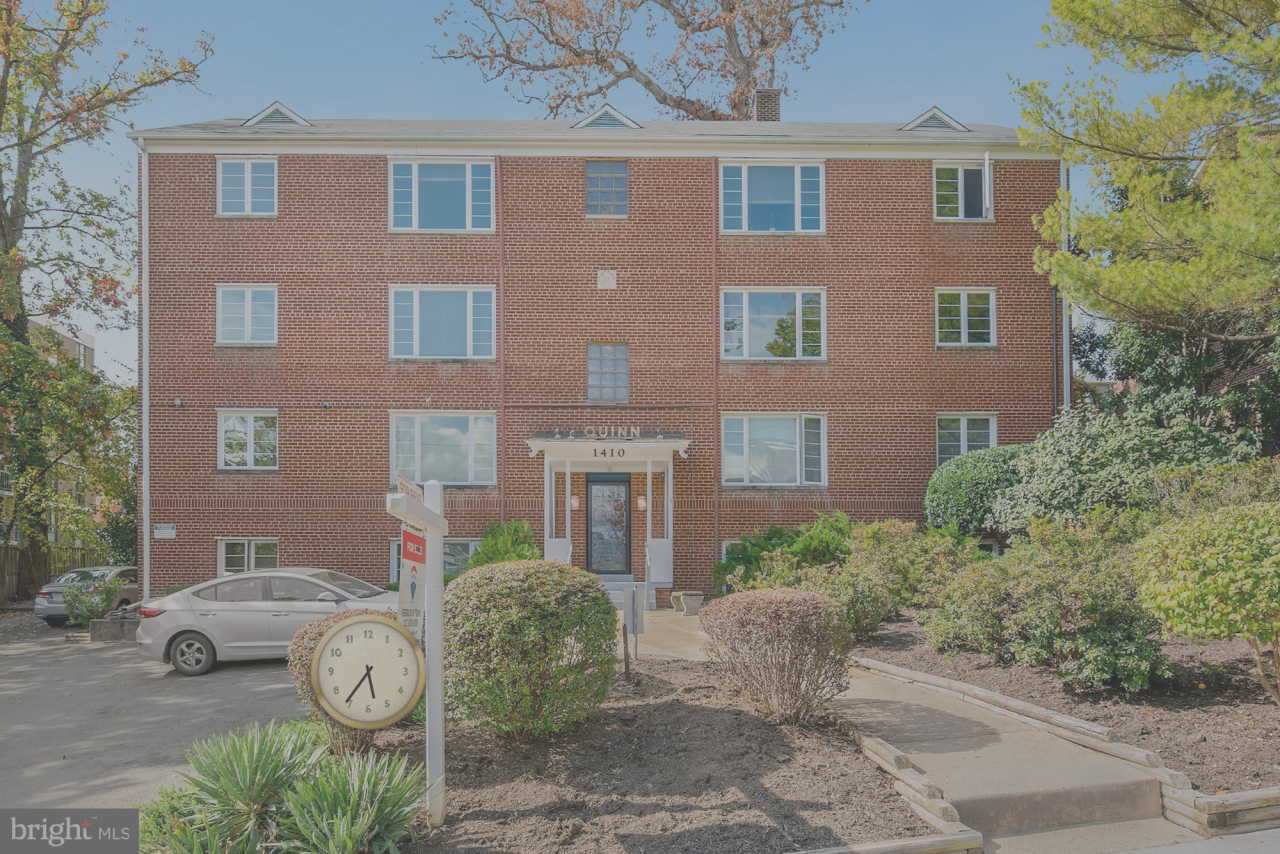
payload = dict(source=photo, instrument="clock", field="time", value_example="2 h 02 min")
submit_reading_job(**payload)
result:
5 h 36 min
